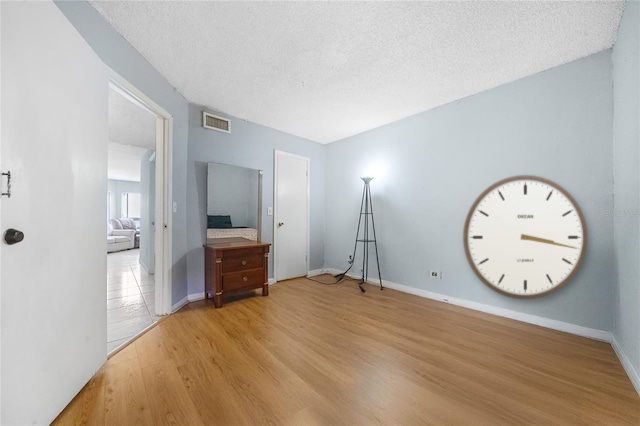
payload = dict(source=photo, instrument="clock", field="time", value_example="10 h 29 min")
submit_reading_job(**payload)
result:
3 h 17 min
